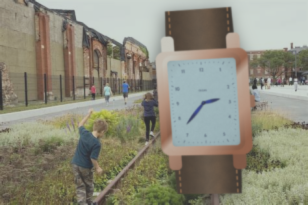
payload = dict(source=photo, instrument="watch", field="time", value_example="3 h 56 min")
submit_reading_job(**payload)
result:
2 h 37 min
